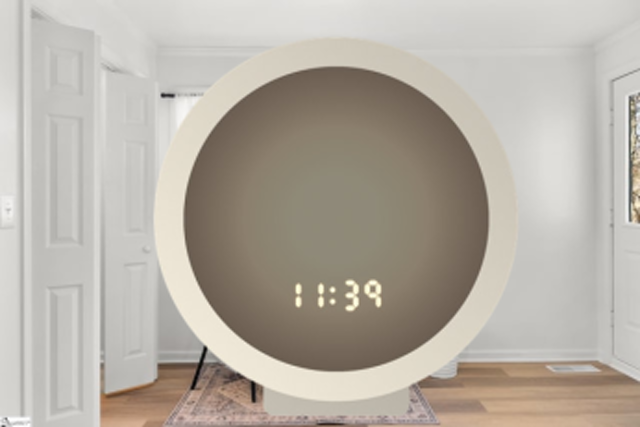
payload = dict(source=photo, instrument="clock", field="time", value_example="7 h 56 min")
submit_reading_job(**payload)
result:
11 h 39 min
